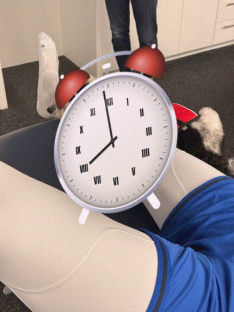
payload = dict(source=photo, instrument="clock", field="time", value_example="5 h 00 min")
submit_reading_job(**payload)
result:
7 h 59 min
